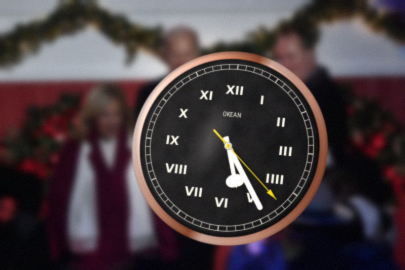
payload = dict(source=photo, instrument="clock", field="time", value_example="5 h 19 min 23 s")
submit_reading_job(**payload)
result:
5 h 24 min 22 s
